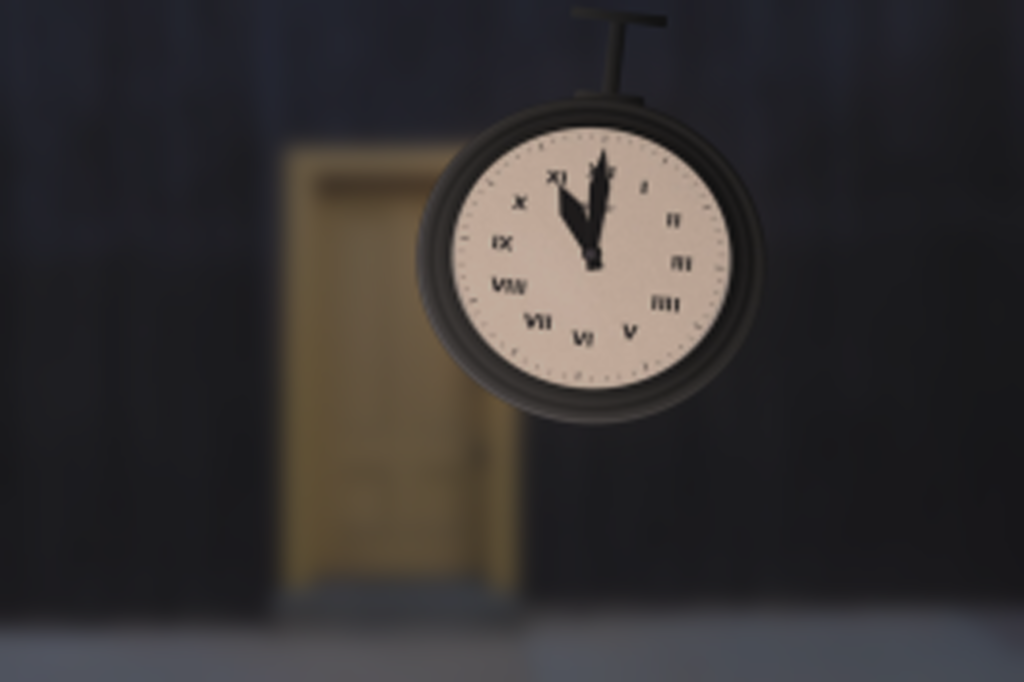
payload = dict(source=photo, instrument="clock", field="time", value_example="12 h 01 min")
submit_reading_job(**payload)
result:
11 h 00 min
